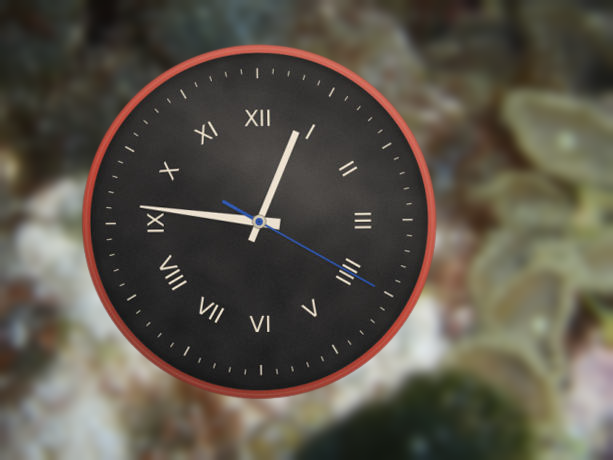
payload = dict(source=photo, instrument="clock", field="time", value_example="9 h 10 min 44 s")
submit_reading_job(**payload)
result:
12 h 46 min 20 s
